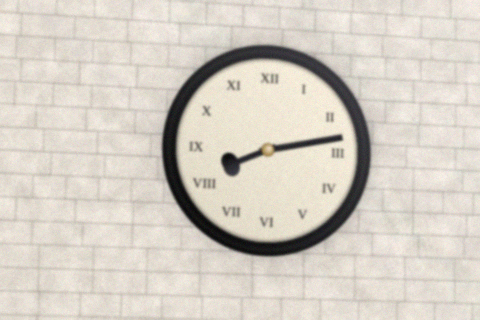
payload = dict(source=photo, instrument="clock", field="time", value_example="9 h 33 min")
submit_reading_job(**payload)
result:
8 h 13 min
